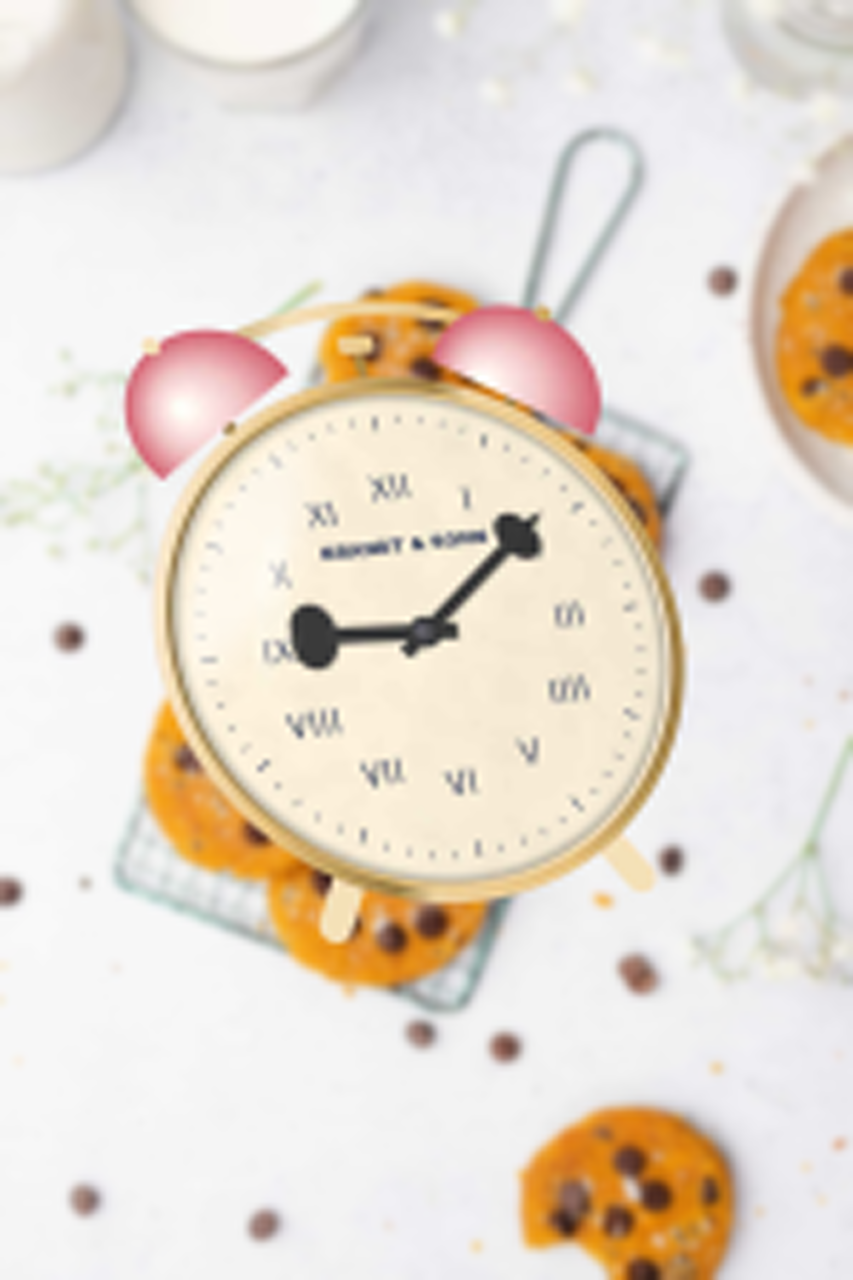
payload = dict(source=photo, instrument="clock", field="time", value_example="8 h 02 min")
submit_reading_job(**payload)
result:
9 h 09 min
